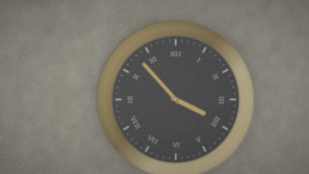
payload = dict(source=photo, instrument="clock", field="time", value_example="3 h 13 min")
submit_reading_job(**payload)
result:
3 h 53 min
